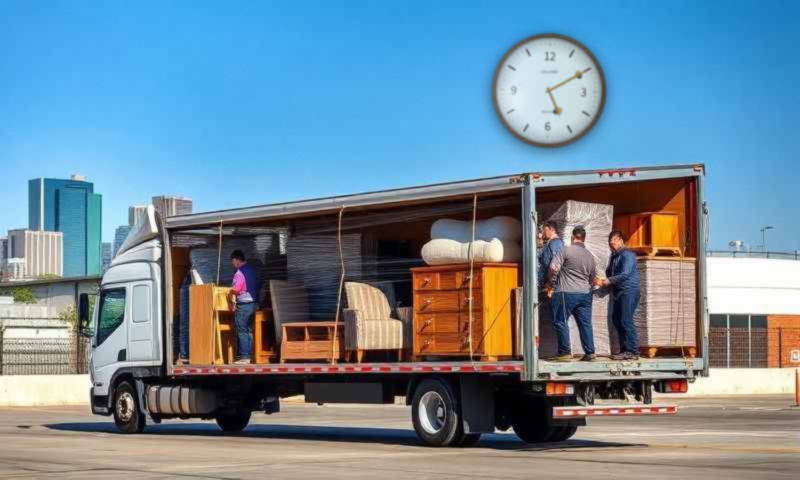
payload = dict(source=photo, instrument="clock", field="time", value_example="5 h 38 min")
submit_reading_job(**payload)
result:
5 h 10 min
